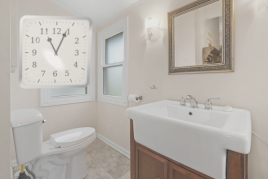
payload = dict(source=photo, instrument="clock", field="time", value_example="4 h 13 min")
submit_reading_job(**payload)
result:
11 h 04 min
